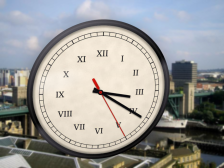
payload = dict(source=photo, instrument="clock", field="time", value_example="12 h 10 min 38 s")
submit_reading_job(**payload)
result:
3 h 20 min 25 s
